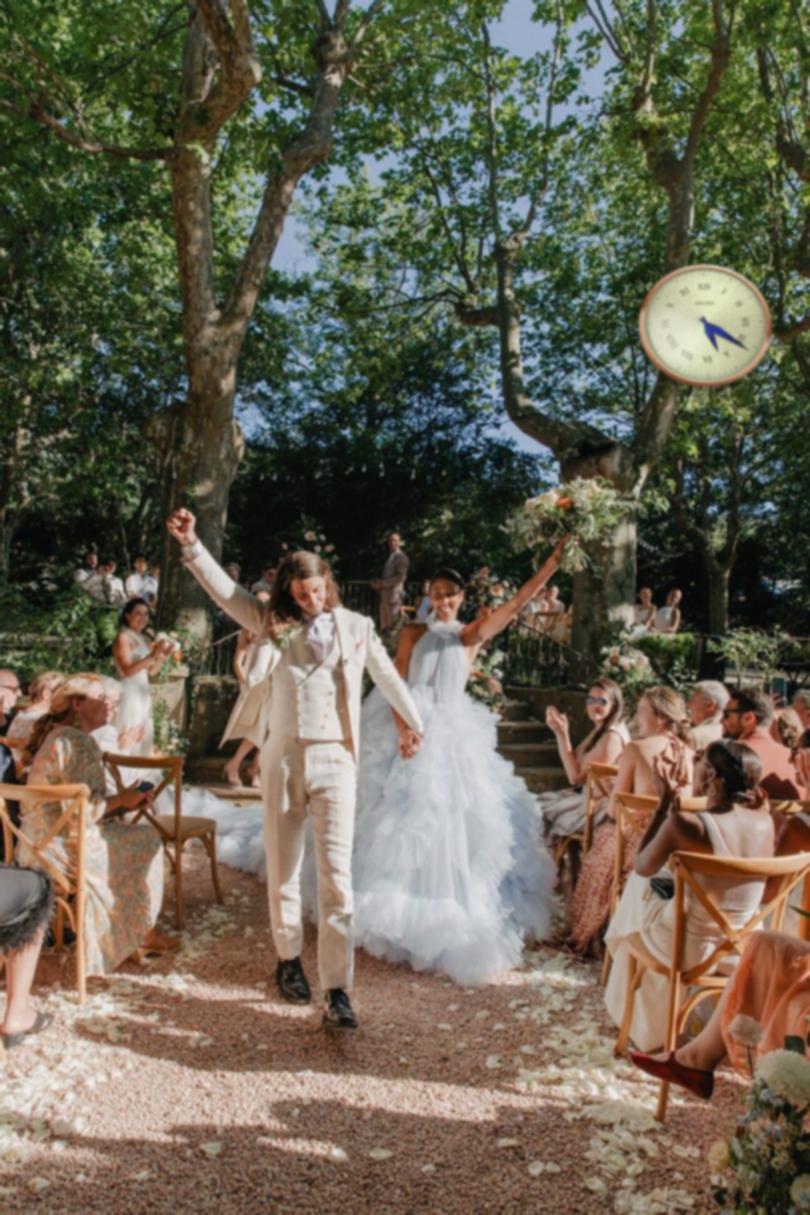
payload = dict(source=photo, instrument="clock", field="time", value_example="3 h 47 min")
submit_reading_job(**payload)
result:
5 h 21 min
